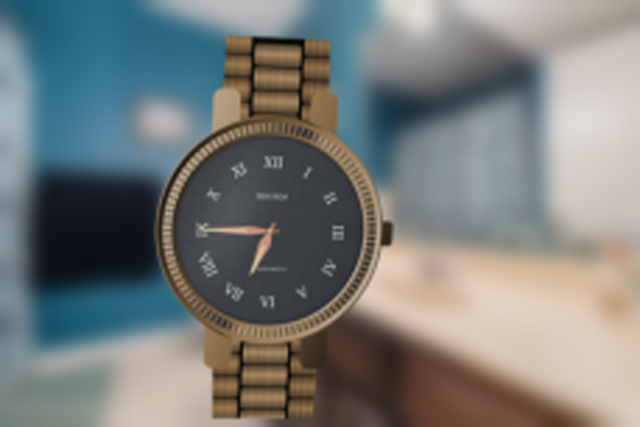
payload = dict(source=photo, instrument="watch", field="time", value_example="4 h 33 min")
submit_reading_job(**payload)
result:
6 h 45 min
